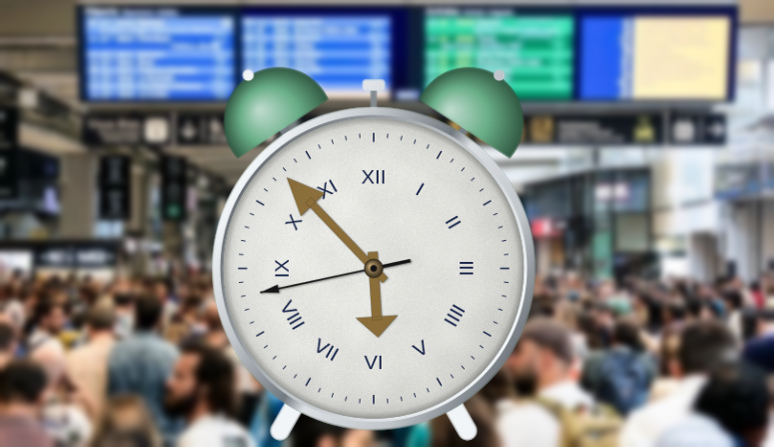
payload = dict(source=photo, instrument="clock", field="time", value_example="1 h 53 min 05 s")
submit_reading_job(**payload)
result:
5 h 52 min 43 s
